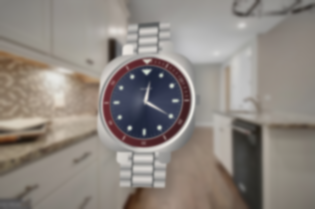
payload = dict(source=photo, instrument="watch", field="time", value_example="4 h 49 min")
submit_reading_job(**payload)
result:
12 h 20 min
